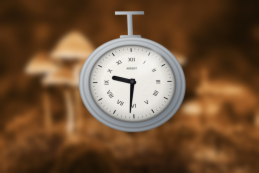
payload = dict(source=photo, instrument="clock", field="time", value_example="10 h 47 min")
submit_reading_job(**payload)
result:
9 h 31 min
